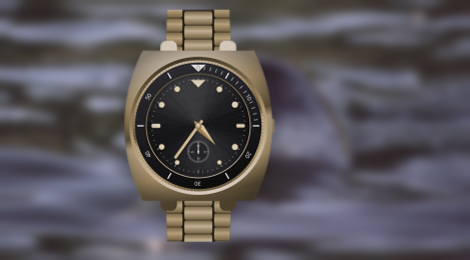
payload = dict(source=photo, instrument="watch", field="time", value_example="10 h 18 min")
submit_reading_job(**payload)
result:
4 h 36 min
